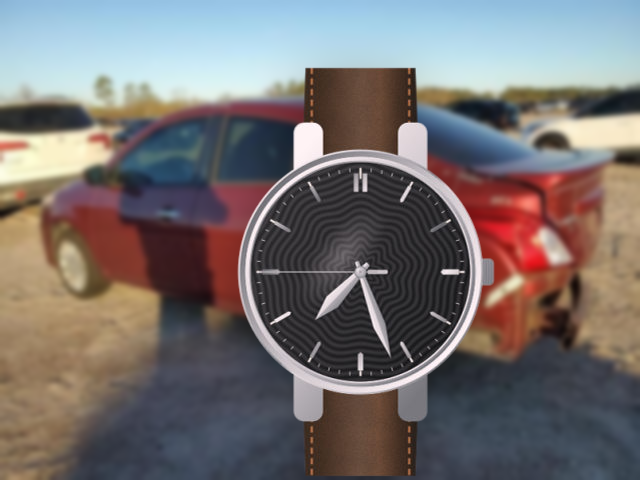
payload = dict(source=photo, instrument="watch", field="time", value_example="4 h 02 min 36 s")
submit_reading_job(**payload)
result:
7 h 26 min 45 s
